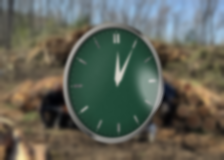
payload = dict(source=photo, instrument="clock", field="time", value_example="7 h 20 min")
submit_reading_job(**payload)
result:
12 h 05 min
